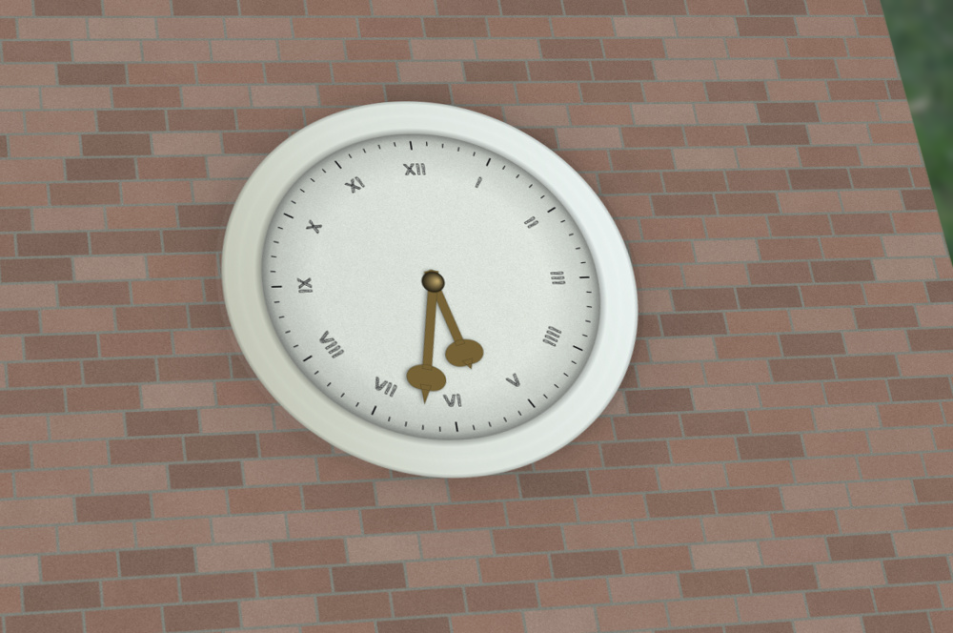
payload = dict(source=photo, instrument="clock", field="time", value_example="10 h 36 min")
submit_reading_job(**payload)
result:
5 h 32 min
